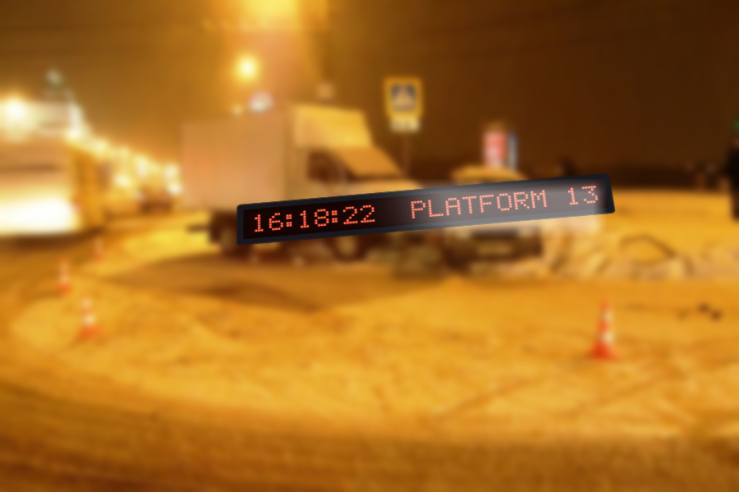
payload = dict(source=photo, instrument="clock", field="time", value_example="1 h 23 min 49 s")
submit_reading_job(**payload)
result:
16 h 18 min 22 s
